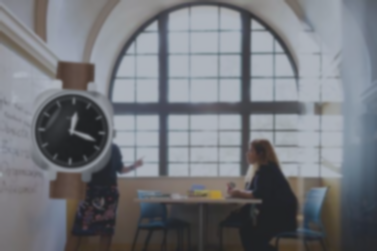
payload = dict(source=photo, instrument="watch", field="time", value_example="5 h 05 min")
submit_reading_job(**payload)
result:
12 h 18 min
